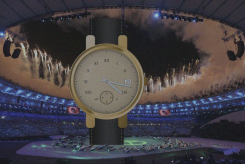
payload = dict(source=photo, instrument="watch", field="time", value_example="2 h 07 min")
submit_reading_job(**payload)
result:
4 h 17 min
